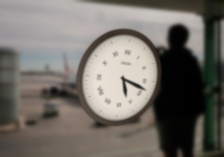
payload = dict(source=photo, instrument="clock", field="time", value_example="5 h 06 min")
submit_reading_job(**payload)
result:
5 h 18 min
